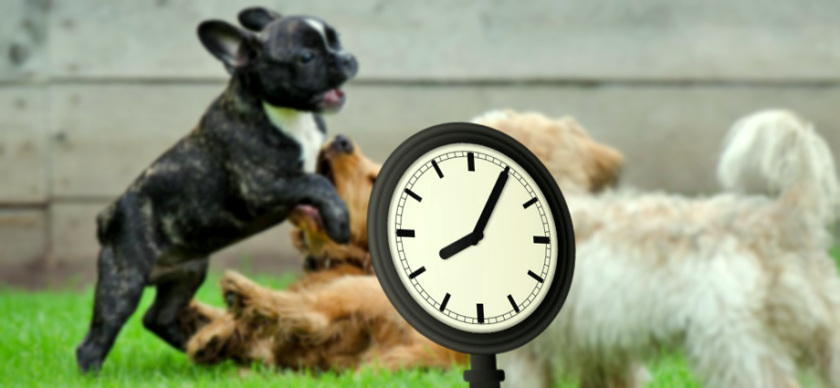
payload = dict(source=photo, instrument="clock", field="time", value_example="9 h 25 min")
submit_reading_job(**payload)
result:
8 h 05 min
